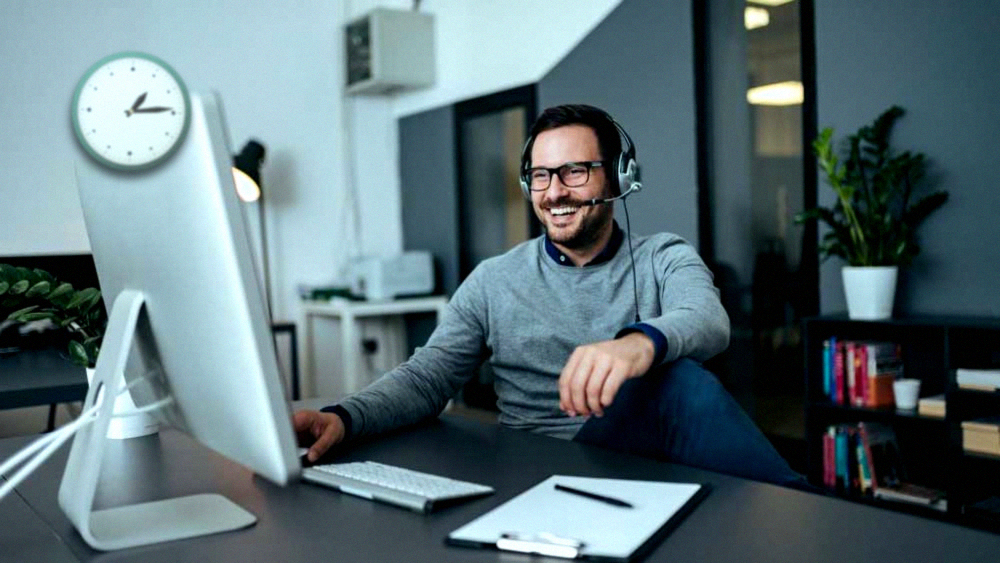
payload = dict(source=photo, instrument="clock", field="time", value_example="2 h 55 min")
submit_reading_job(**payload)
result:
1 h 14 min
